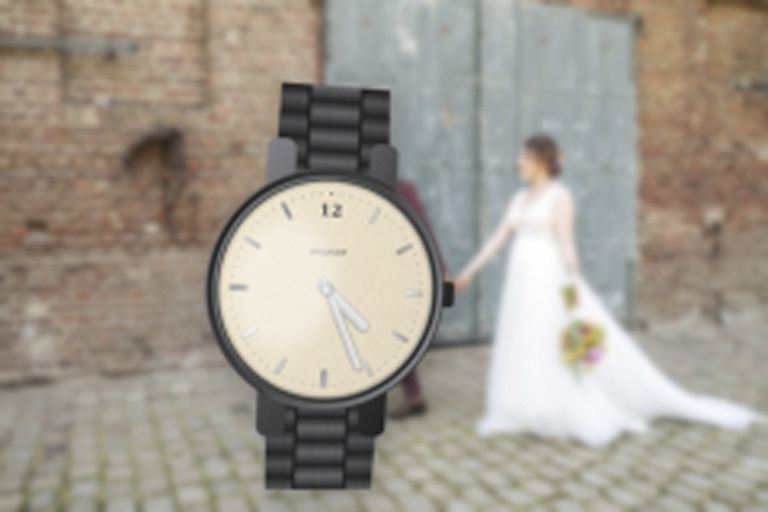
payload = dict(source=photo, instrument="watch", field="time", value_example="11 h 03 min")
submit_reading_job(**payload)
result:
4 h 26 min
